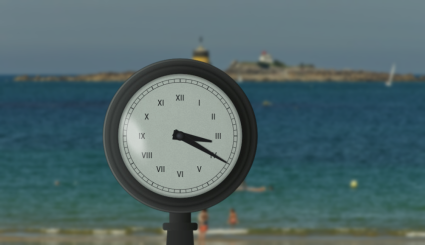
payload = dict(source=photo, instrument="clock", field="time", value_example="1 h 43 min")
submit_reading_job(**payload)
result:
3 h 20 min
